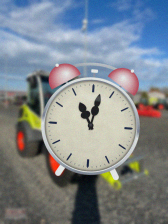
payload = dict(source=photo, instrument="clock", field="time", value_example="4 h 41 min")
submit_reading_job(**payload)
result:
11 h 02 min
